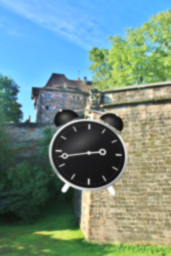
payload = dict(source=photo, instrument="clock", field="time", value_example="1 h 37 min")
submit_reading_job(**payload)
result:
2 h 43 min
